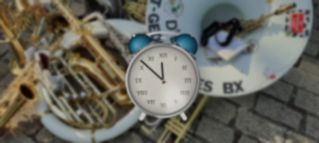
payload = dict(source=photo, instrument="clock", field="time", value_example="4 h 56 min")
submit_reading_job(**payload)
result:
11 h 52 min
